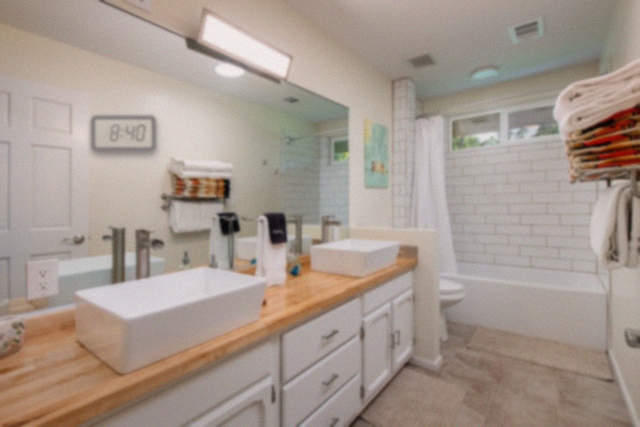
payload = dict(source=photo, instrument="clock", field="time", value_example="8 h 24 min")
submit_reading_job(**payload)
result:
8 h 40 min
